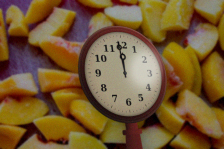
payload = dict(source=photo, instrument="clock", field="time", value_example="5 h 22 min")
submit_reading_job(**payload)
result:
11 h 59 min
